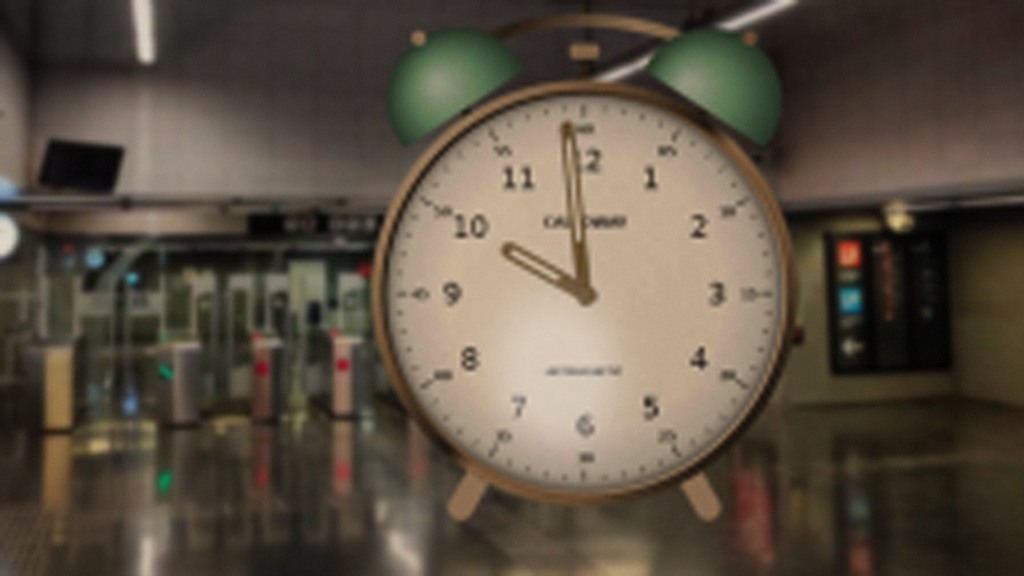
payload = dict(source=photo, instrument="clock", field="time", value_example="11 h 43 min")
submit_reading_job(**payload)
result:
9 h 59 min
